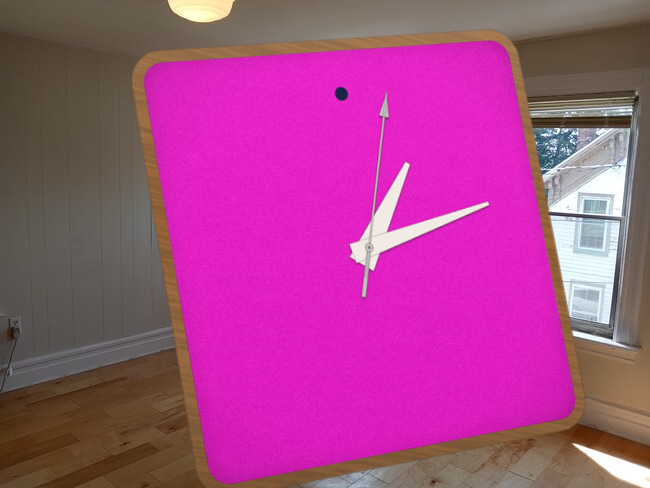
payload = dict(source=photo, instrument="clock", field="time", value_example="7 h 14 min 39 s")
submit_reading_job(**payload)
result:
1 h 13 min 03 s
